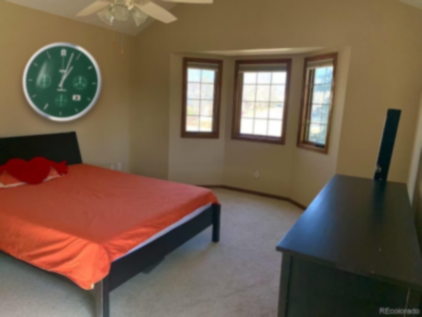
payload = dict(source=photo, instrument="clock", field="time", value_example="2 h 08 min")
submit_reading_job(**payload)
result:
1 h 03 min
